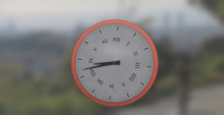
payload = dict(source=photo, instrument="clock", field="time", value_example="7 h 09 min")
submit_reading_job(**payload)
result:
8 h 42 min
